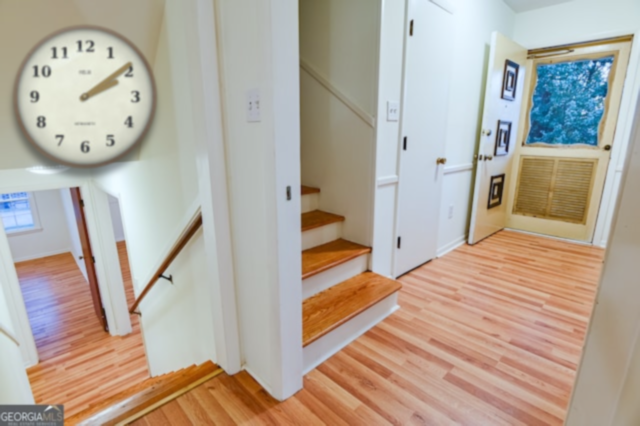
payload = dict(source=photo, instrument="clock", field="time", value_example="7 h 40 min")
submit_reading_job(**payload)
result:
2 h 09 min
